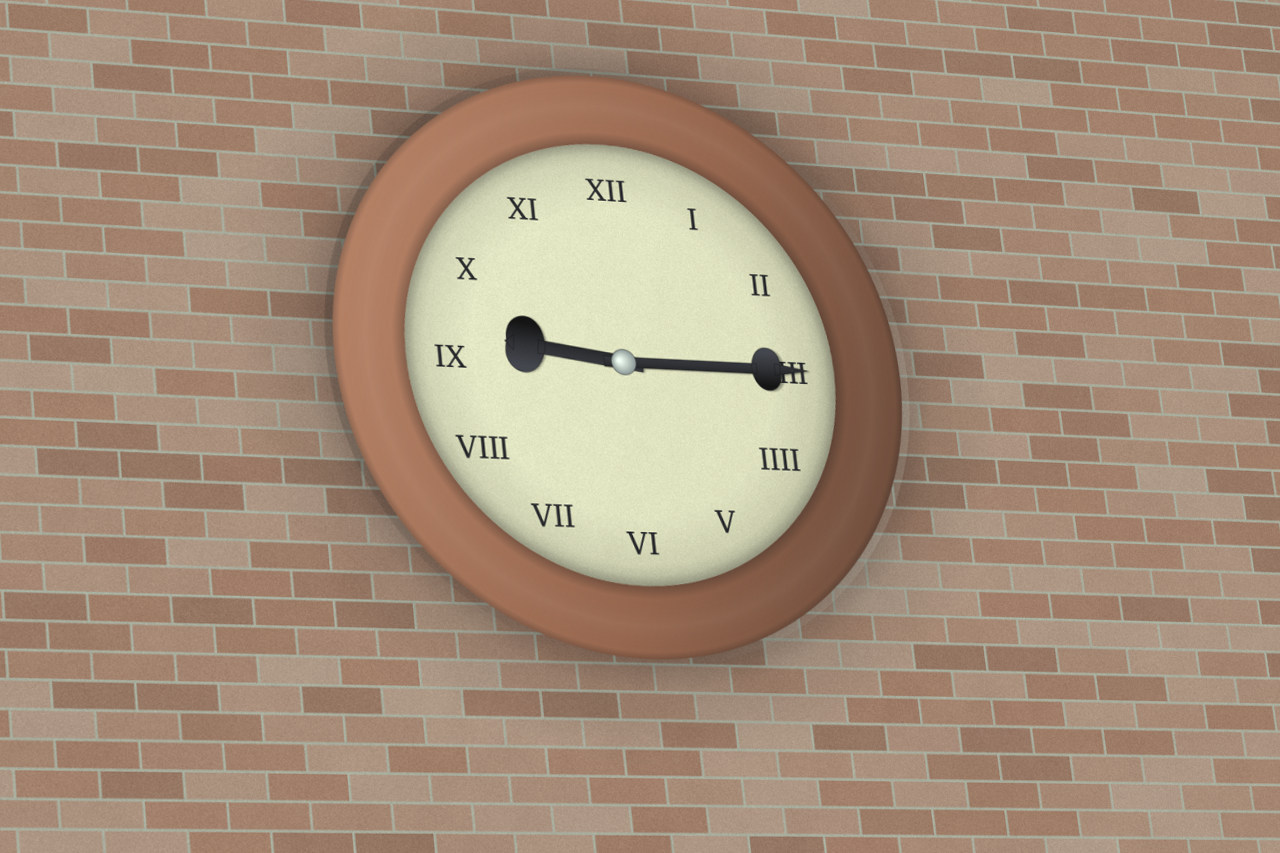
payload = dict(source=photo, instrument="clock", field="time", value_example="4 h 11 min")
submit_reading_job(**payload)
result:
9 h 15 min
